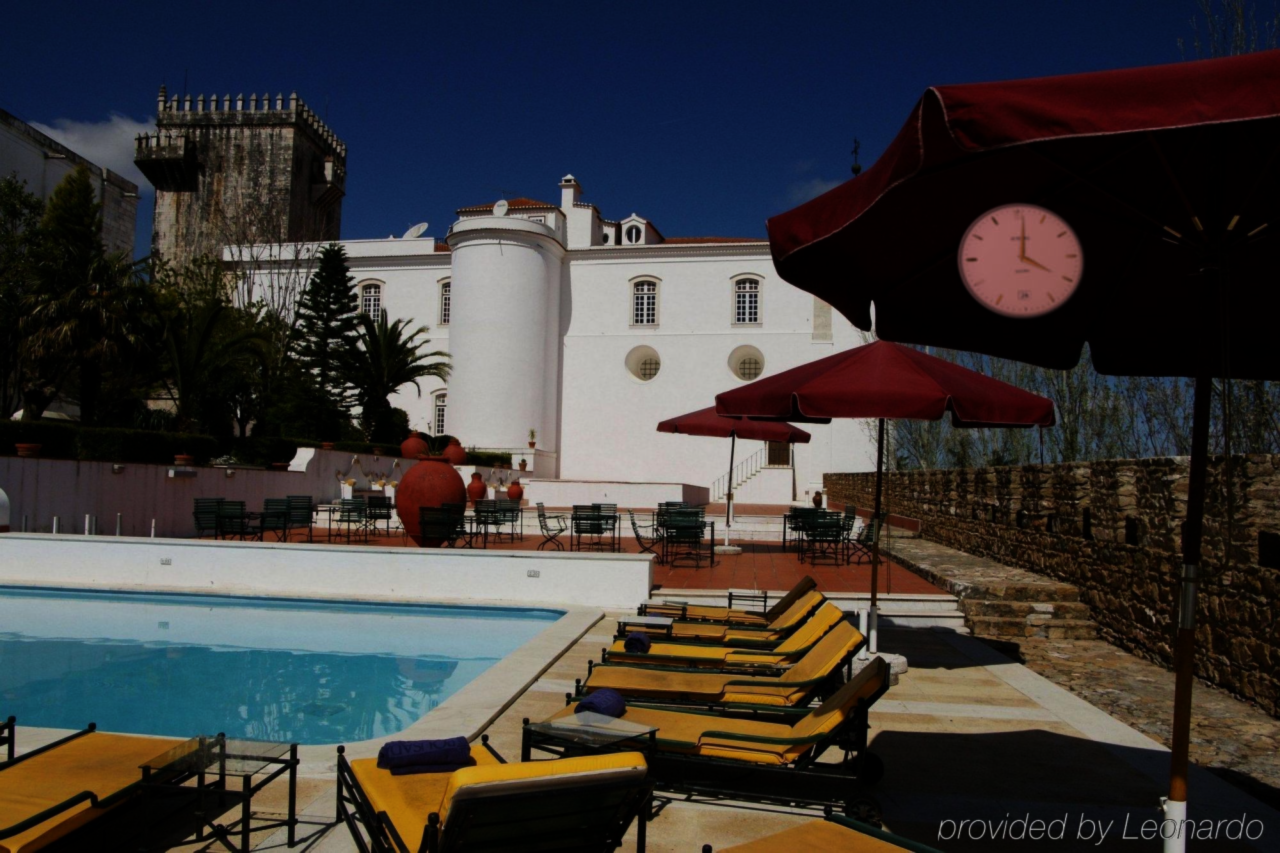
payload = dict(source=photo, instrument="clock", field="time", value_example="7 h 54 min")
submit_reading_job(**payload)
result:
4 h 01 min
